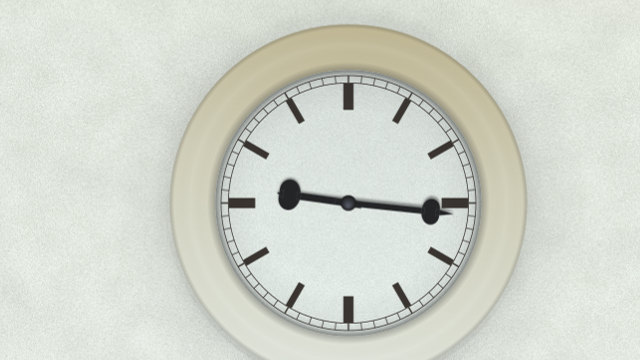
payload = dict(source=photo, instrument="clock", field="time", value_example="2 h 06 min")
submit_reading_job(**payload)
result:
9 h 16 min
